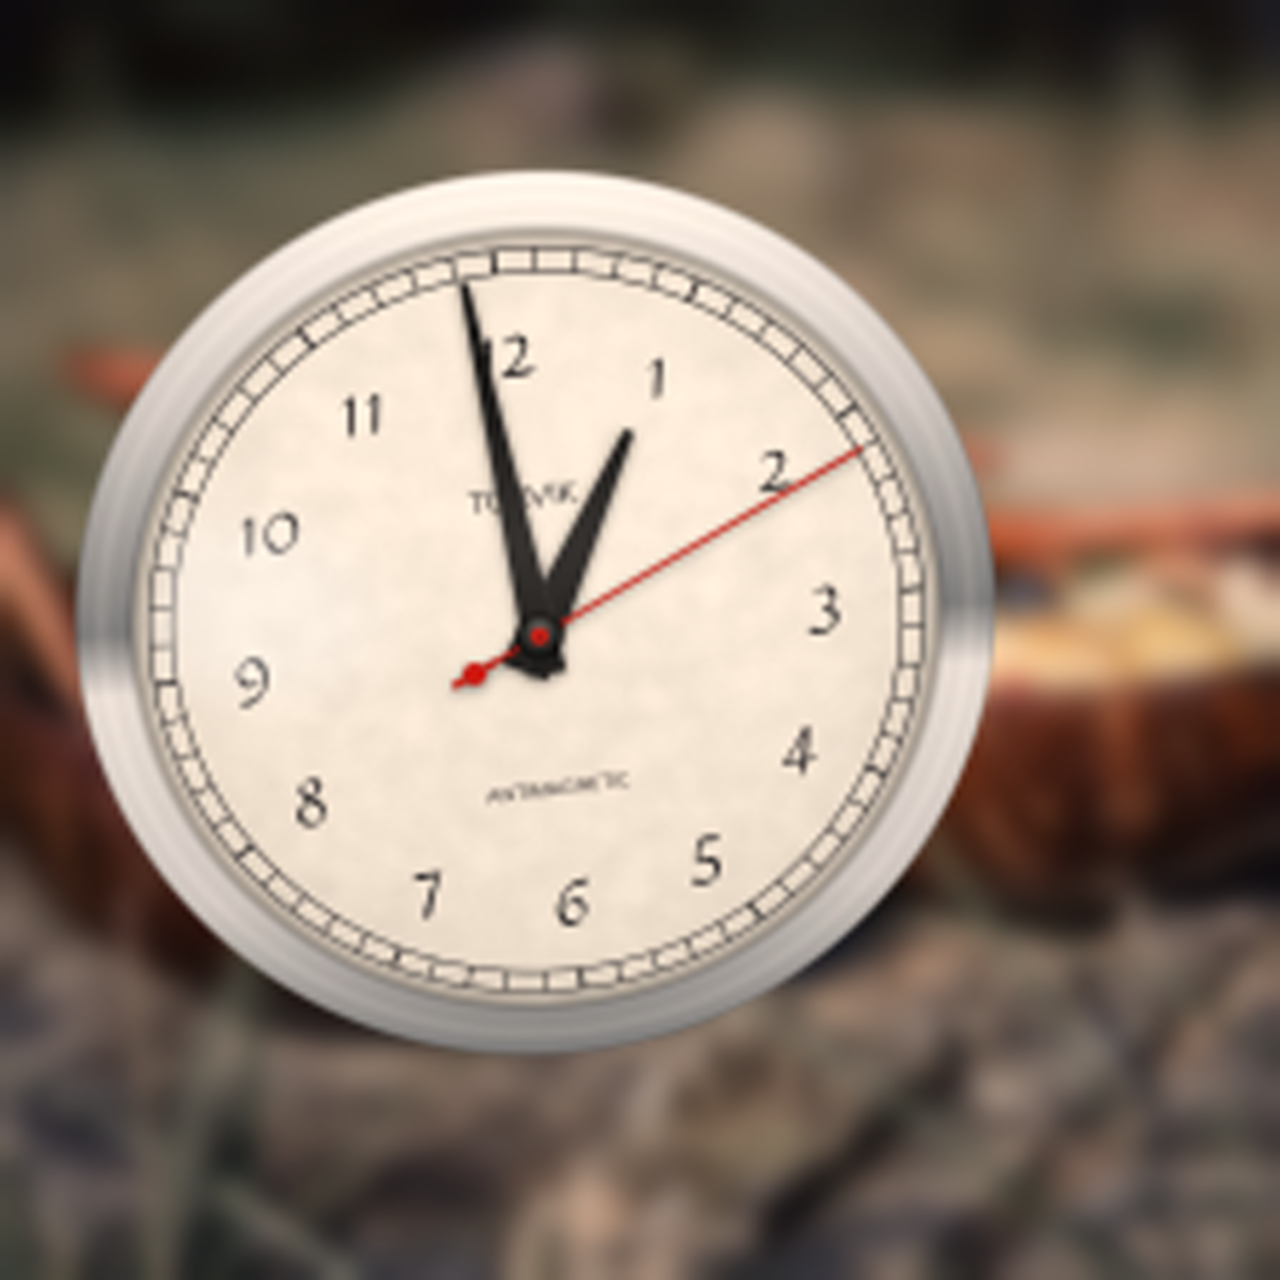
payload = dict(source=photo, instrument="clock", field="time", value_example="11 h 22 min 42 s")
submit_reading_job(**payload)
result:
12 h 59 min 11 s
